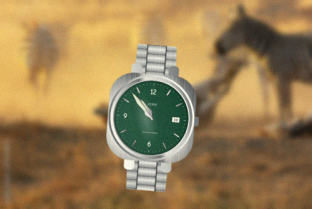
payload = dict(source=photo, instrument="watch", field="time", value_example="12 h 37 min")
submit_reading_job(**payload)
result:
10 h 53 min
